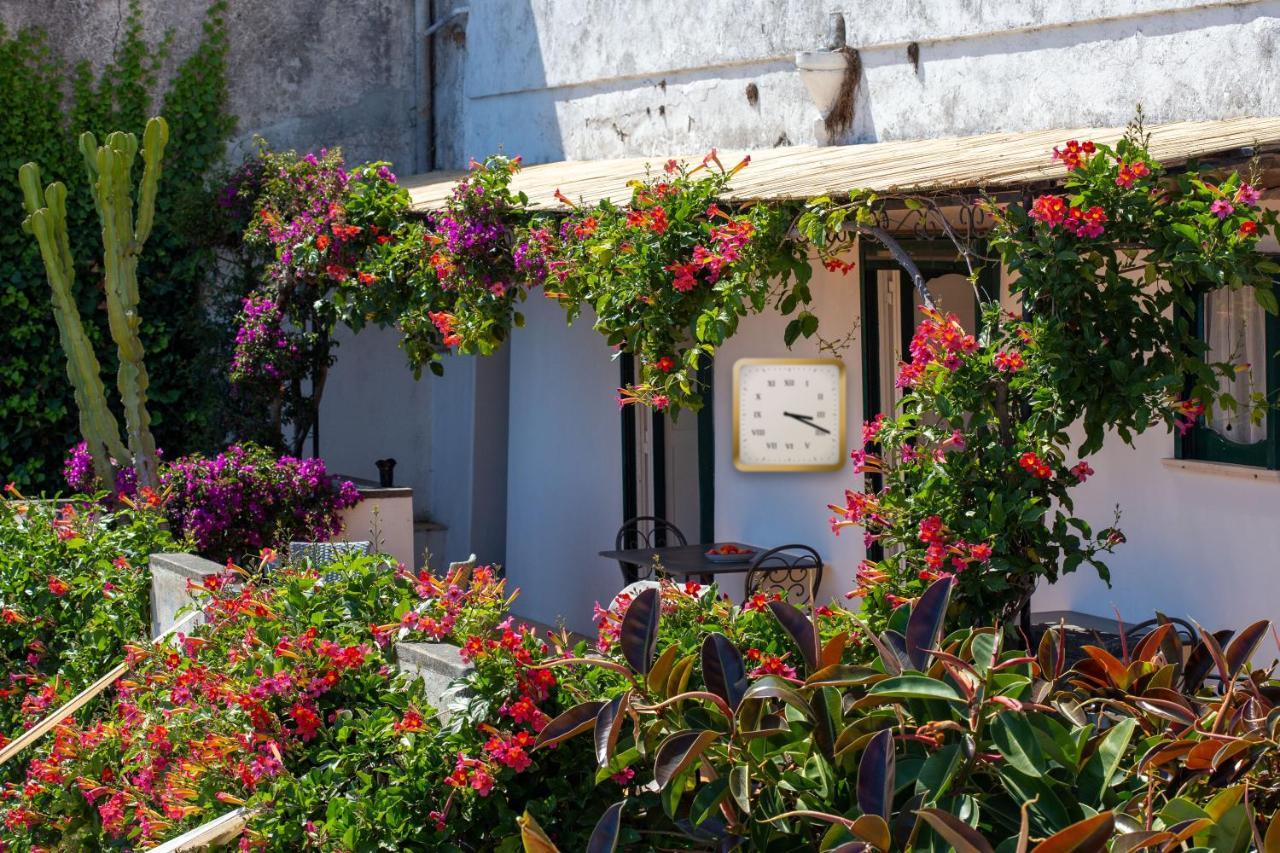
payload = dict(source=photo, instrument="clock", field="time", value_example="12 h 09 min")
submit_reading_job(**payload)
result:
3 h 19 min
